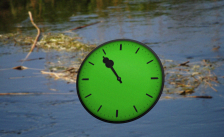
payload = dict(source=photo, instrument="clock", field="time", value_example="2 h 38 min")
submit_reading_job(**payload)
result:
10 h 54 min
